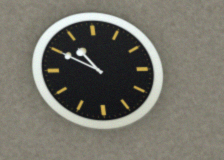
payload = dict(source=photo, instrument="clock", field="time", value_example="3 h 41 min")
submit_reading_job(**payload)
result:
10 h 50 min
